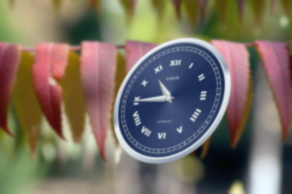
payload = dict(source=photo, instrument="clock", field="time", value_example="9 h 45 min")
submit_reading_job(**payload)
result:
10 h 45 min
